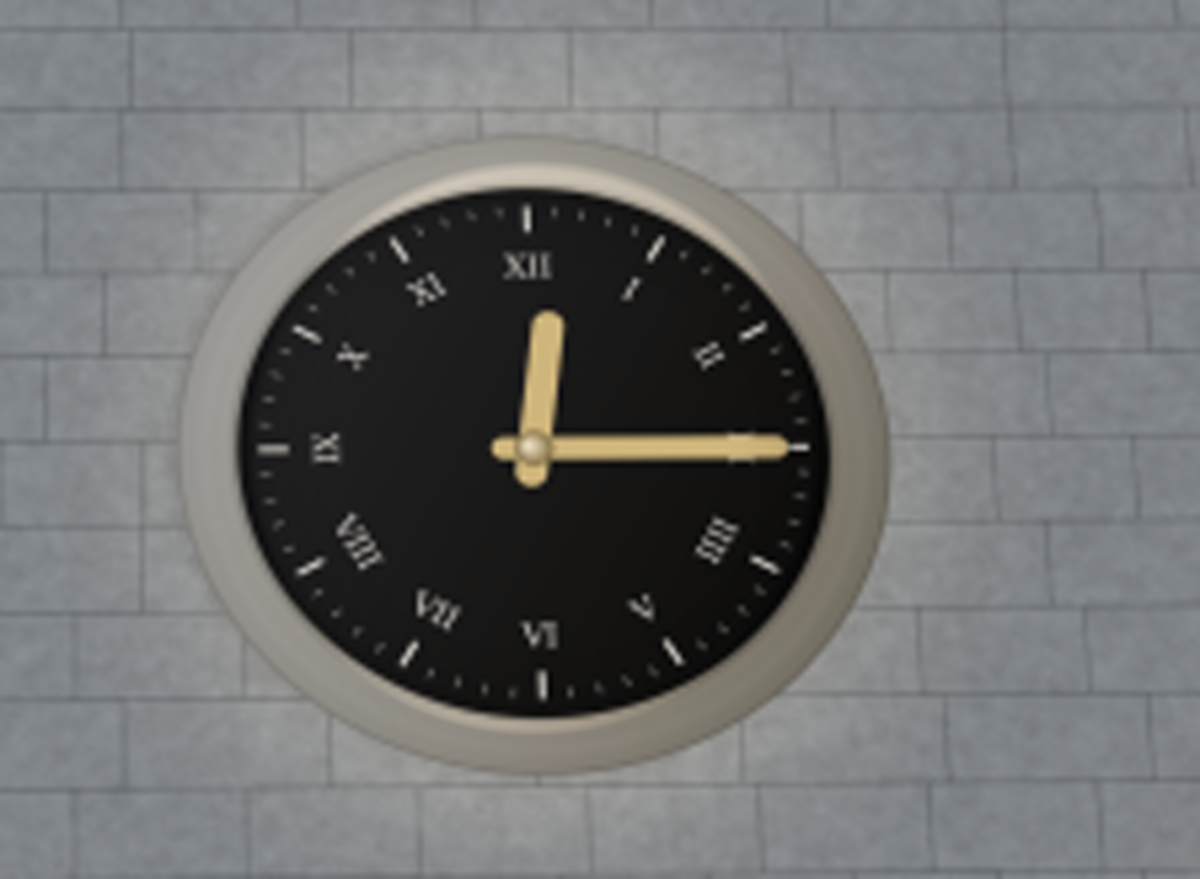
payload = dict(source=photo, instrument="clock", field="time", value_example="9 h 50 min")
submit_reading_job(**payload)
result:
12 h 15 min
